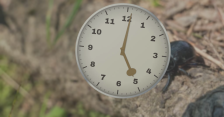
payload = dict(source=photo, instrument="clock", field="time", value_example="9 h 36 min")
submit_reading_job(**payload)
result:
5 h 01 min
